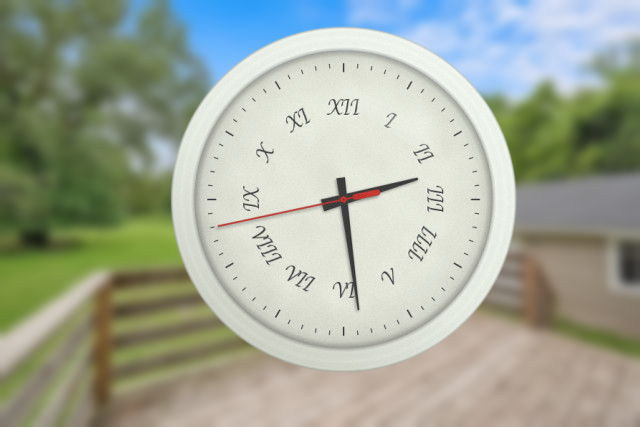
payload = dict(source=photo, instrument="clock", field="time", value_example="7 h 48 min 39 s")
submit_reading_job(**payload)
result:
2 h 28 min 43 s
